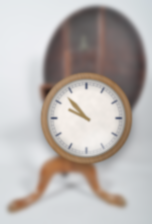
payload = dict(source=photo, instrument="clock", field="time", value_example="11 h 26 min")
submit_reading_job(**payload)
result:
9 h 53 min
